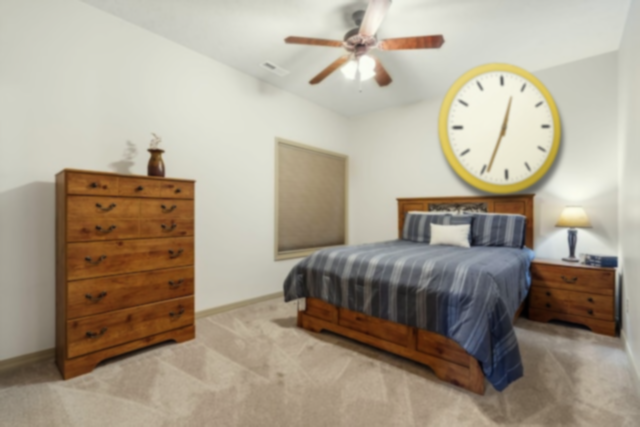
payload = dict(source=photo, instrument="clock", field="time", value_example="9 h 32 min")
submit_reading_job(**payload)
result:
12 h 34 min
